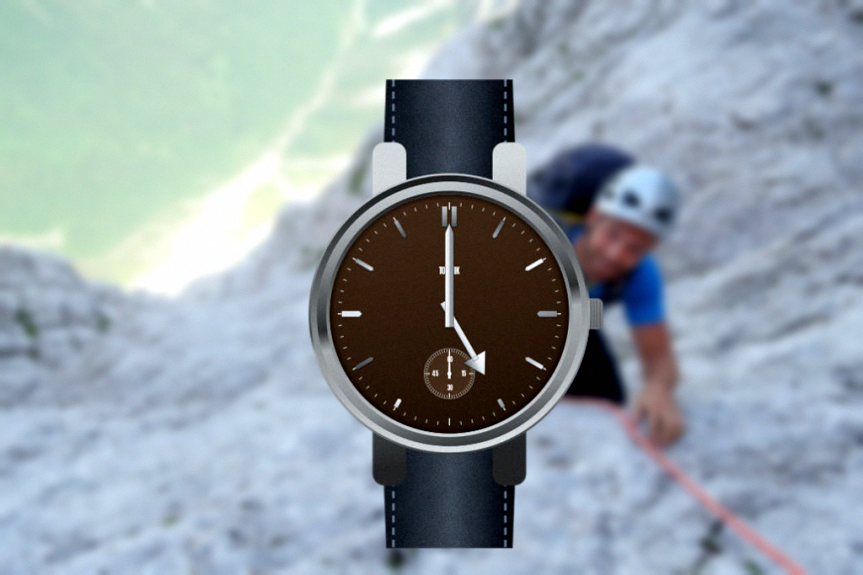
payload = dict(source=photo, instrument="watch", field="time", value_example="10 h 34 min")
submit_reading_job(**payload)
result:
5 h 00 min
